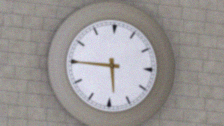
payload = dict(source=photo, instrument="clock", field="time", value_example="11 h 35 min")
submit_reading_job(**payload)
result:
5 h 45 min
